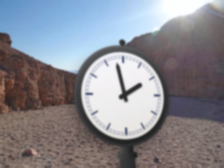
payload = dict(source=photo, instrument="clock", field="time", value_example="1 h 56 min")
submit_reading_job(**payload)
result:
1 h 58 min
